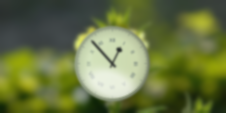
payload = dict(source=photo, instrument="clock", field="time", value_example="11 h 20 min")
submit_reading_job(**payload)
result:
12 h 53 min
